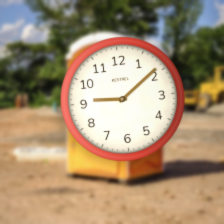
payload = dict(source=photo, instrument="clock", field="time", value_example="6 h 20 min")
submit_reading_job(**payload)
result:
9 h 09 min
